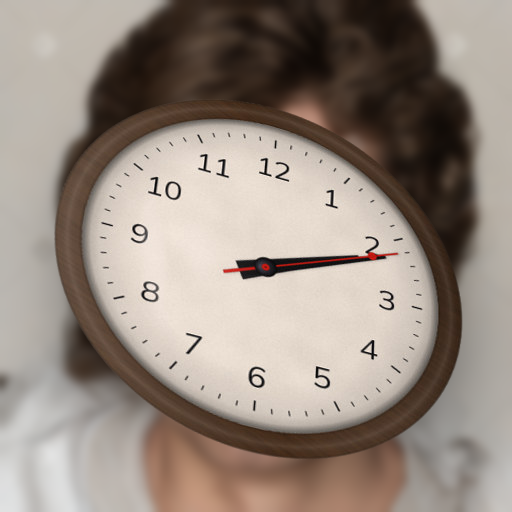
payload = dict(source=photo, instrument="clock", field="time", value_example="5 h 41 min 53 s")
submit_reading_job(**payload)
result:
2 h 11 min 11 s
